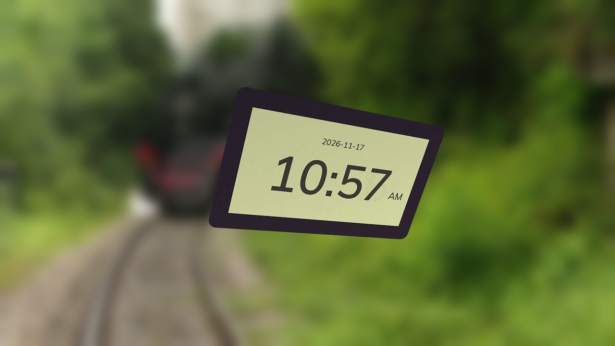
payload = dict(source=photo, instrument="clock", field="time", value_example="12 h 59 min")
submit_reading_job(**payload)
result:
10 h 57 min
